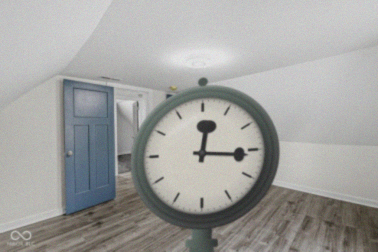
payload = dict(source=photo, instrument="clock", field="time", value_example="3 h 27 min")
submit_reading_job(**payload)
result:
12 h 16 min
